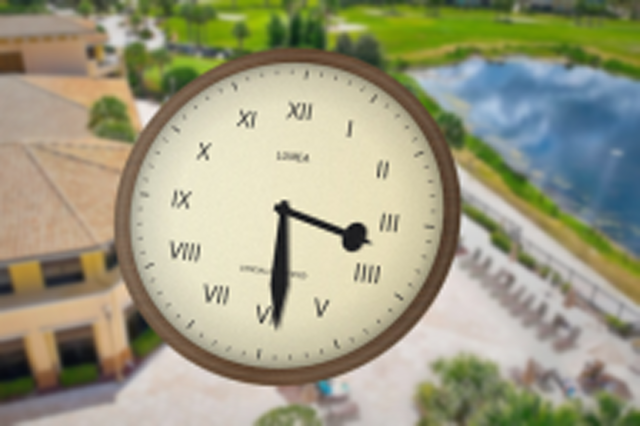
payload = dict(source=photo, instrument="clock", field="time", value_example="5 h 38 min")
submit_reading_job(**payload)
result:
3 h 29 min
